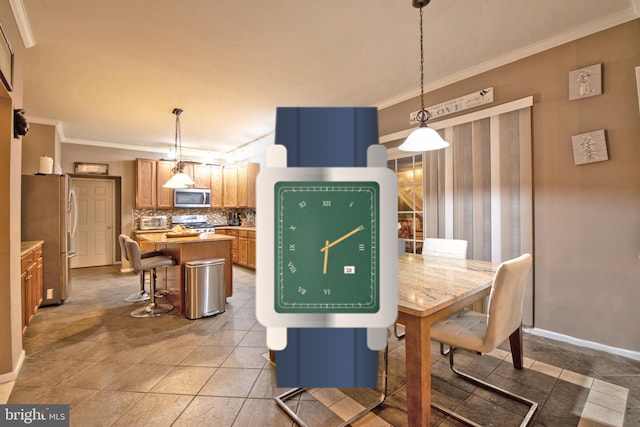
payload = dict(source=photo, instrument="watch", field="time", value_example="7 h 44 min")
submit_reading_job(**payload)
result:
6 h 10 min
